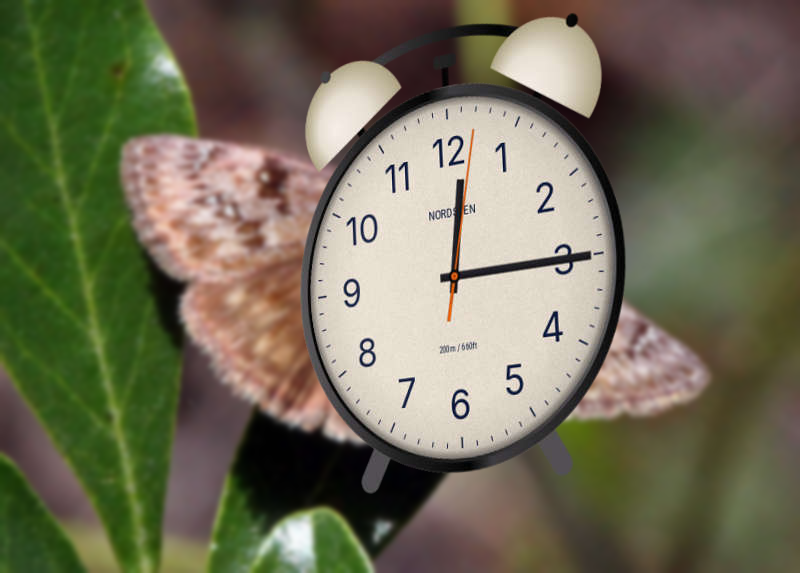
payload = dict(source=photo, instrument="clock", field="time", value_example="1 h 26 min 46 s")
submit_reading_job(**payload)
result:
12 h 15 min 02 s
